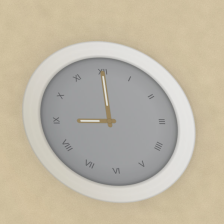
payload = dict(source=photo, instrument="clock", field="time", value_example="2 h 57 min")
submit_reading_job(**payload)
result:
9 h 00 min
